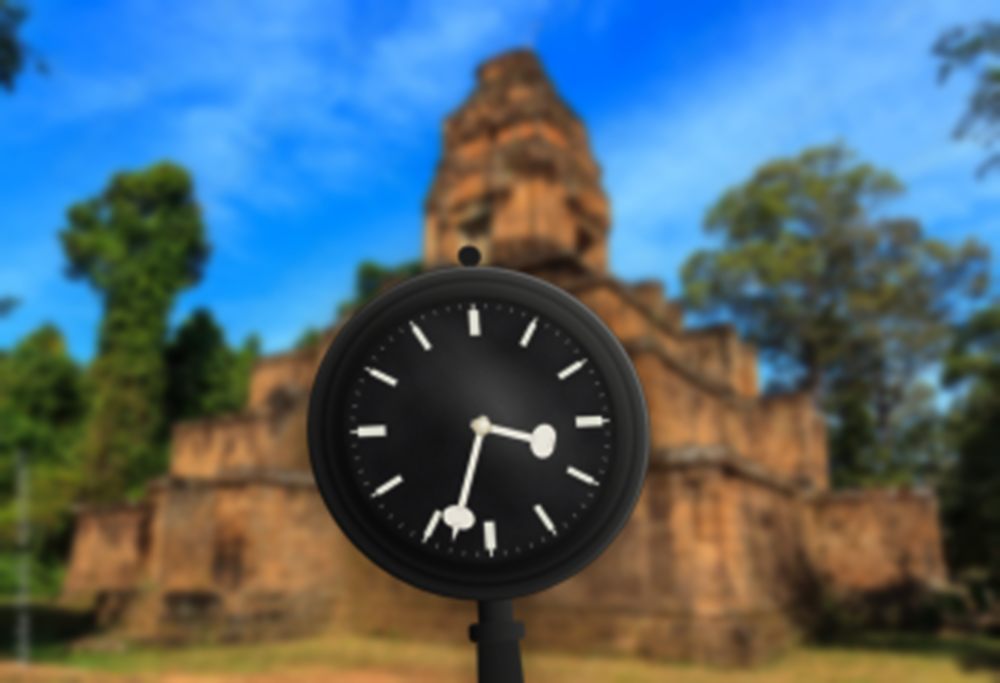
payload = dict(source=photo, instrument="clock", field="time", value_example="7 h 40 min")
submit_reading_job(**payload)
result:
3 h 33 min
